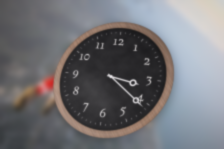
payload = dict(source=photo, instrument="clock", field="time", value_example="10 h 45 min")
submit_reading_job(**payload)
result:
3 h 21 min
